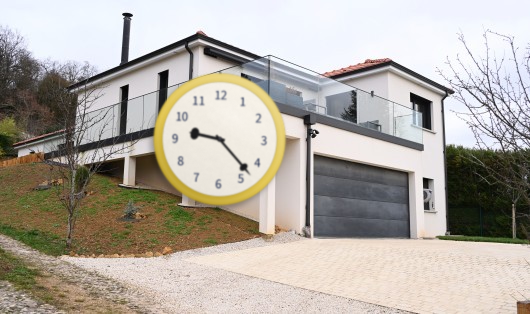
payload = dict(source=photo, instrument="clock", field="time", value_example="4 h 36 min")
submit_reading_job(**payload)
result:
9 h 23 min
